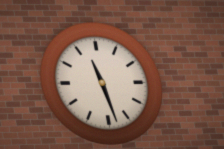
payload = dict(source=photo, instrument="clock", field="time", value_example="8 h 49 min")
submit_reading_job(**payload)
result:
11 h 28 min
